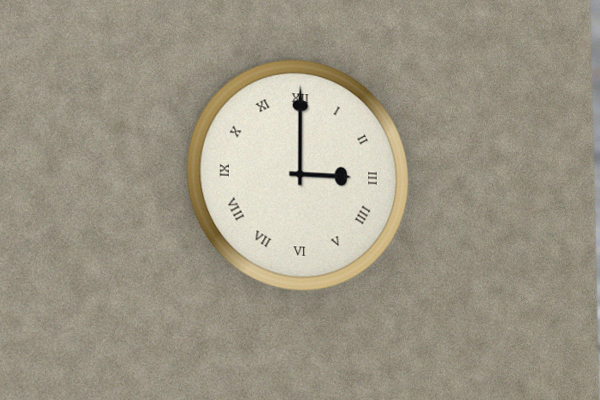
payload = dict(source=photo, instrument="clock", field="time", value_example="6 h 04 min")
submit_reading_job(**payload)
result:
3 h 00 min
